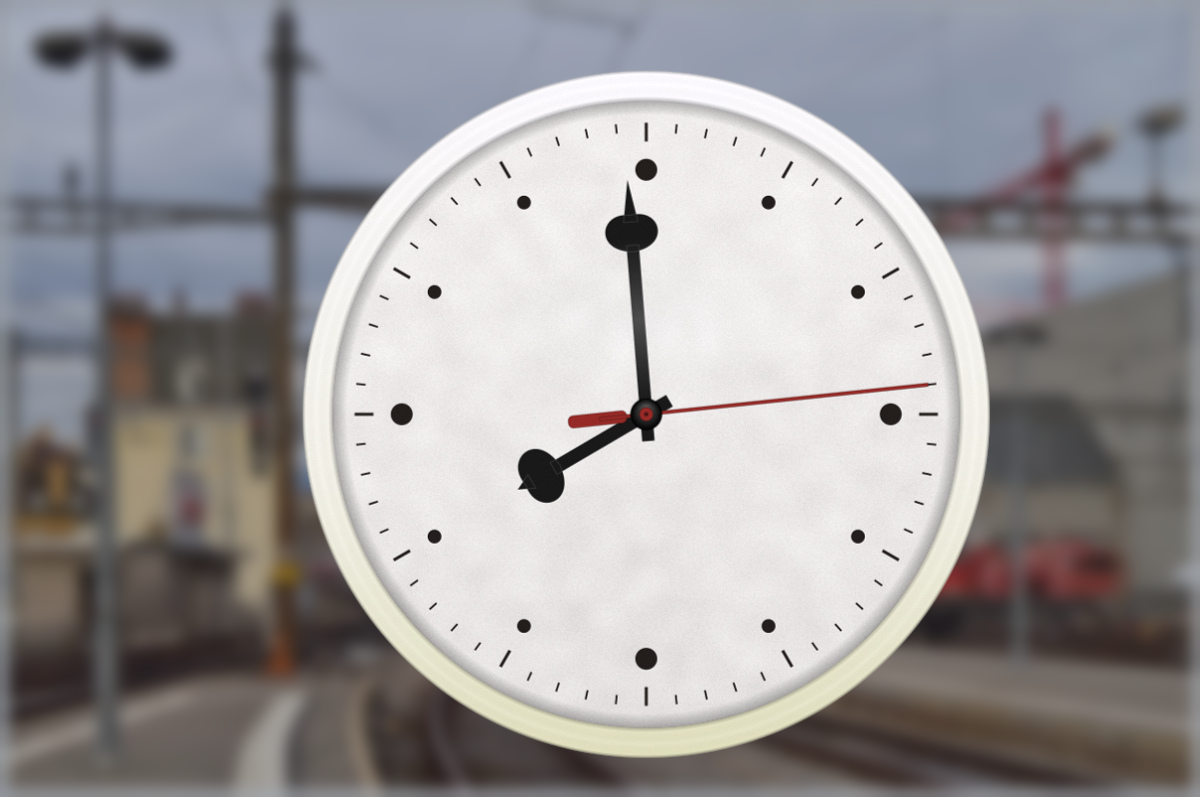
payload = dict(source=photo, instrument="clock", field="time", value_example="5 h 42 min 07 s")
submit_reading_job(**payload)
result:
7 h 59 min 14 s
